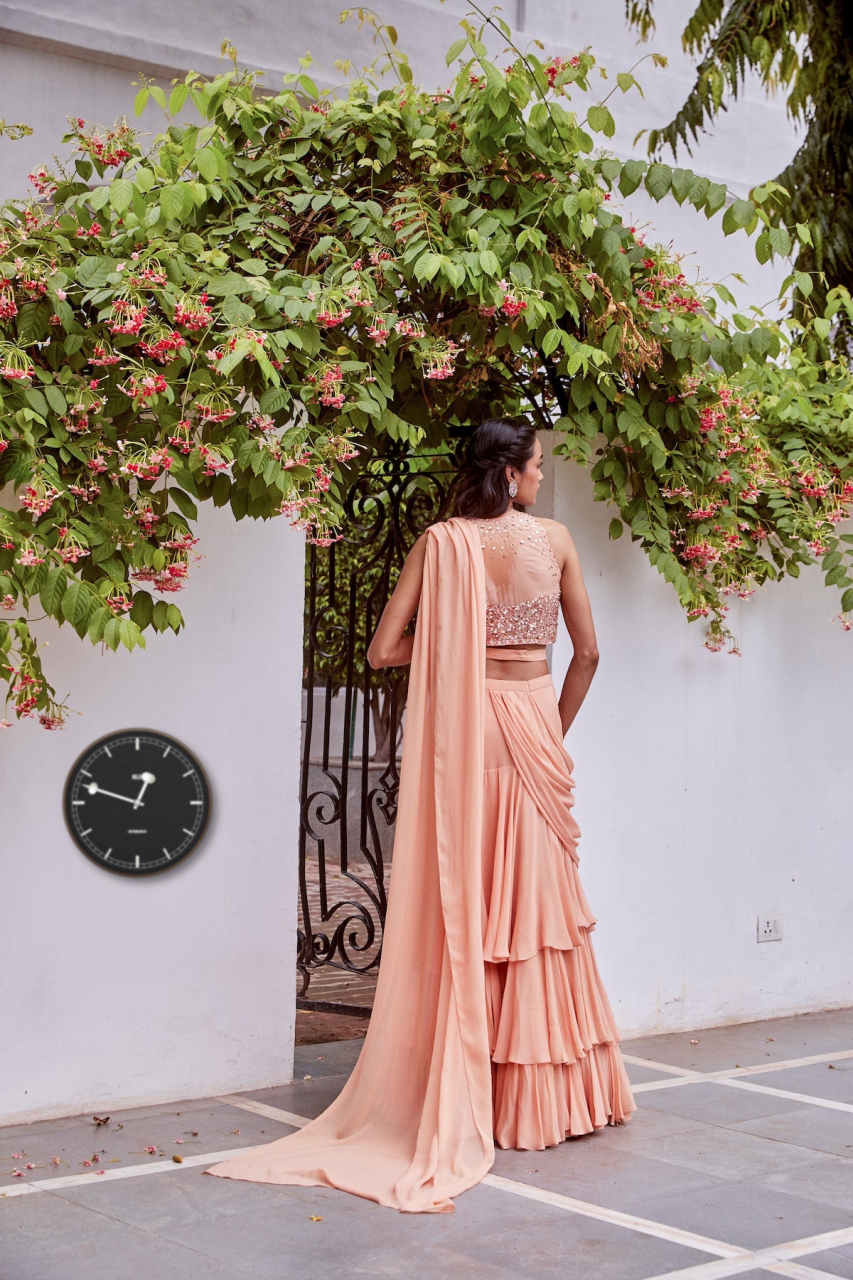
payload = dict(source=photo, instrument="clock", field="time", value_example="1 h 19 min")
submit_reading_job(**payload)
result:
12 h 48 min
